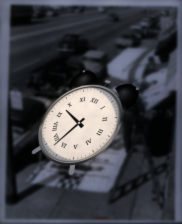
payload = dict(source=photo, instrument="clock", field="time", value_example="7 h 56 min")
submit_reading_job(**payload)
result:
9 h 33 min
